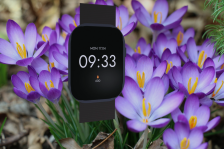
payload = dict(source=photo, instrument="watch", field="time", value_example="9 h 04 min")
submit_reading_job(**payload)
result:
9 h 33 min
